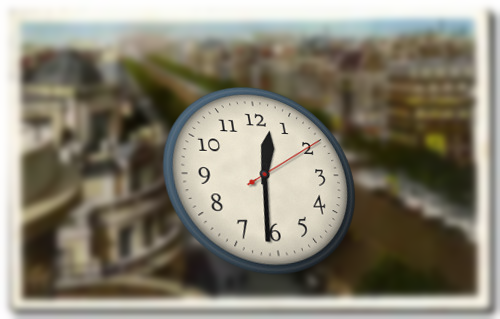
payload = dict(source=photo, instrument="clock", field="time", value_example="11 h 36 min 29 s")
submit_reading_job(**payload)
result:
12 h 31 min 10 s
